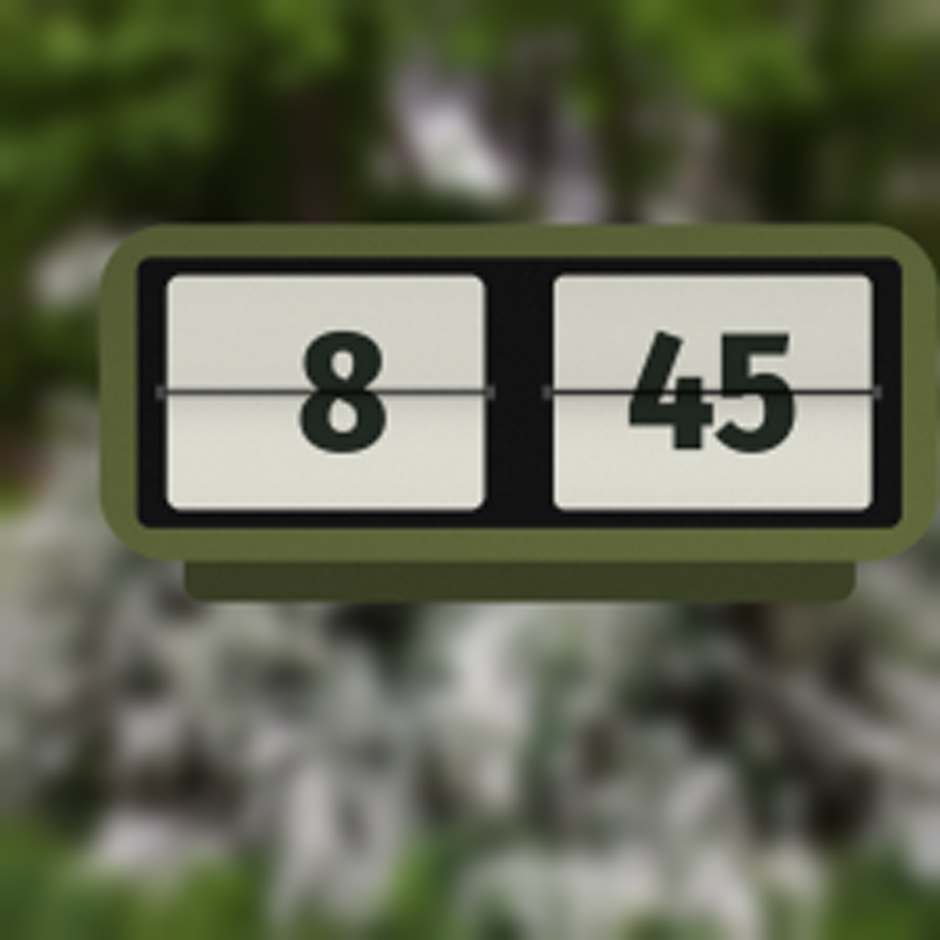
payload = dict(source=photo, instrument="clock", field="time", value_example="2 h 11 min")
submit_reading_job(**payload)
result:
8 h 45 min
